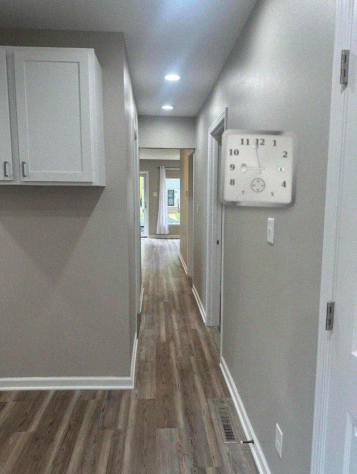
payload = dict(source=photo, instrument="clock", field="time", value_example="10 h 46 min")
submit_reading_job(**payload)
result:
8 h 58 min
